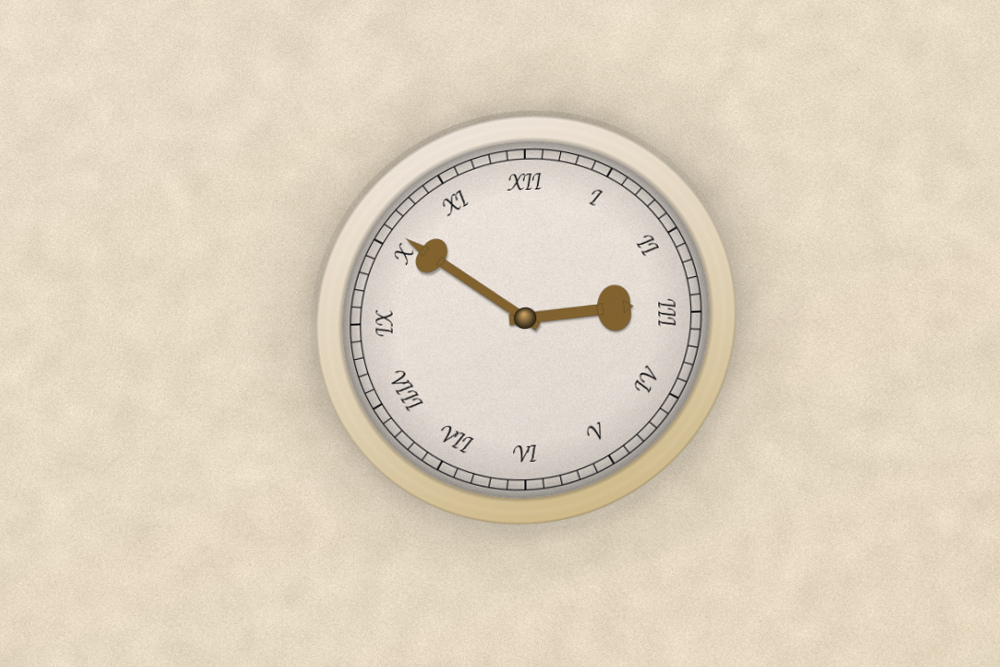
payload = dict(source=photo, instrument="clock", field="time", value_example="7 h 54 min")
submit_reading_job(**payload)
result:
2 h 51 min
